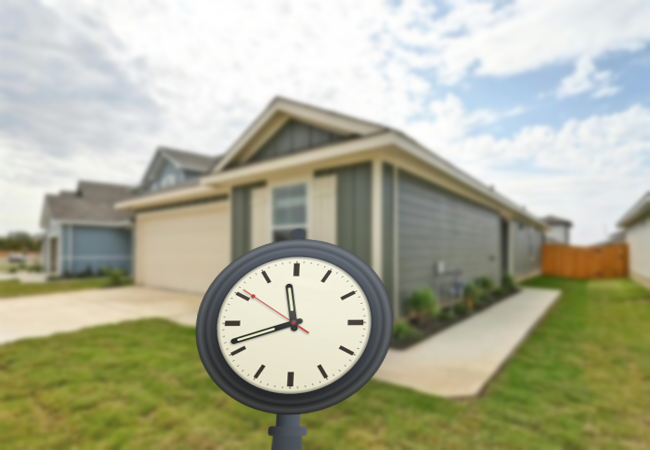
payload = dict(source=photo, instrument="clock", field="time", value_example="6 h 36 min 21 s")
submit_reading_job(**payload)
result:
11 h 41 min 51 s
